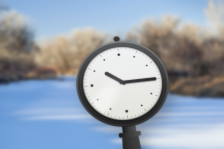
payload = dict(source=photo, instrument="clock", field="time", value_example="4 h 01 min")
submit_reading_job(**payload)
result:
10 h 15 min
